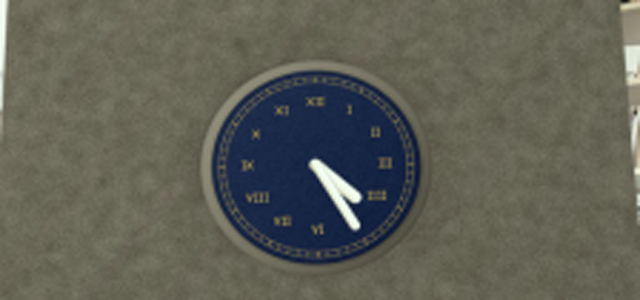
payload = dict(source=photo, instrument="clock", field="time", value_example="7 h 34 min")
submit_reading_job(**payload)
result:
4 h 25 min
